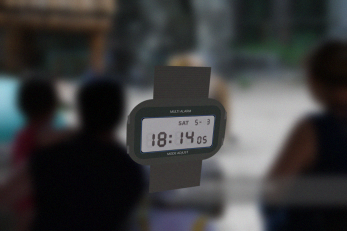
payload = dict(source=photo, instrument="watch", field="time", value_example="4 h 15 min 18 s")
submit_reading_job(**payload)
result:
18 h 14 min 05 s
